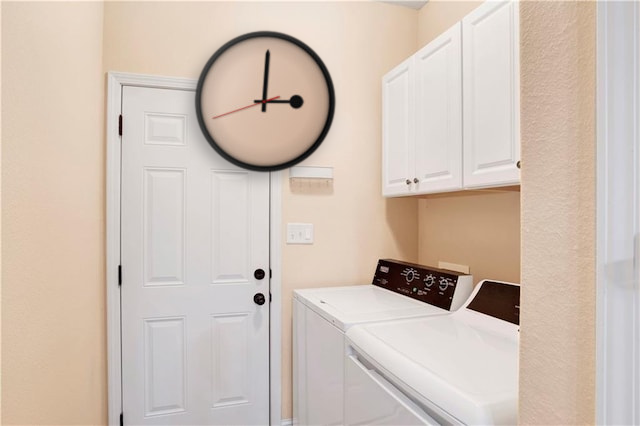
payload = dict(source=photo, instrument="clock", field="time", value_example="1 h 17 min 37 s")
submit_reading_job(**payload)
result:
3 h 00 min 42 s
